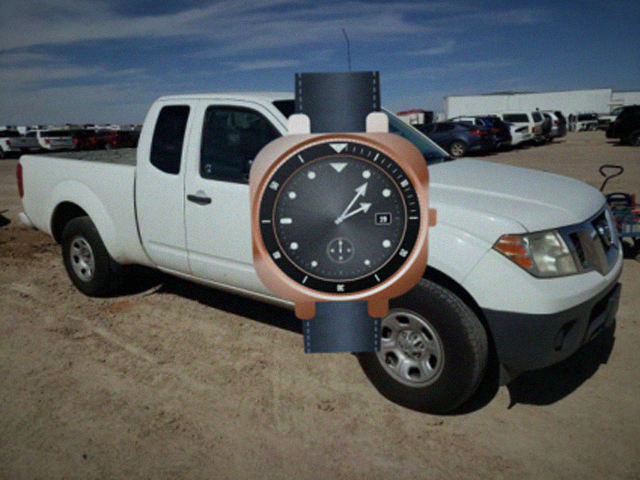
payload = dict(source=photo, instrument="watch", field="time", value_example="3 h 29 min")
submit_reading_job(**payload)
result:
2 h 06 min
